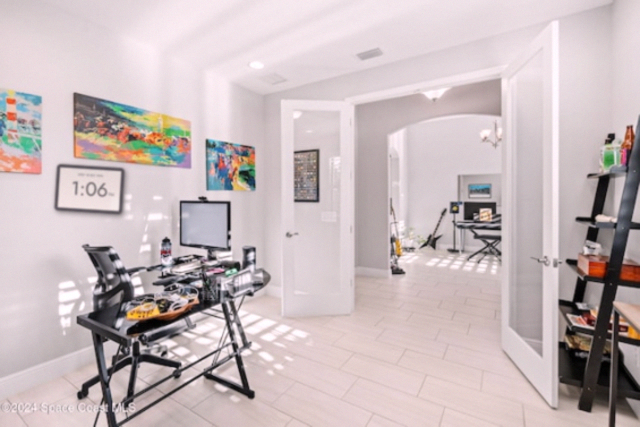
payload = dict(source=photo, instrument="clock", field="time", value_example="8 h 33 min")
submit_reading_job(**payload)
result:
1 h 06 min
